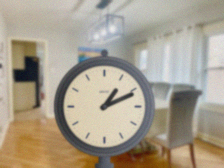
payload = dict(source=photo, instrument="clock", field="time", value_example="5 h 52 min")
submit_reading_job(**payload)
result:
1 h 11 min
